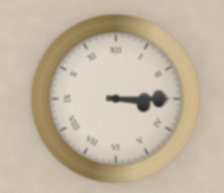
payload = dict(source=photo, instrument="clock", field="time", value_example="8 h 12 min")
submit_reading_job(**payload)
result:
3 h 15 min
